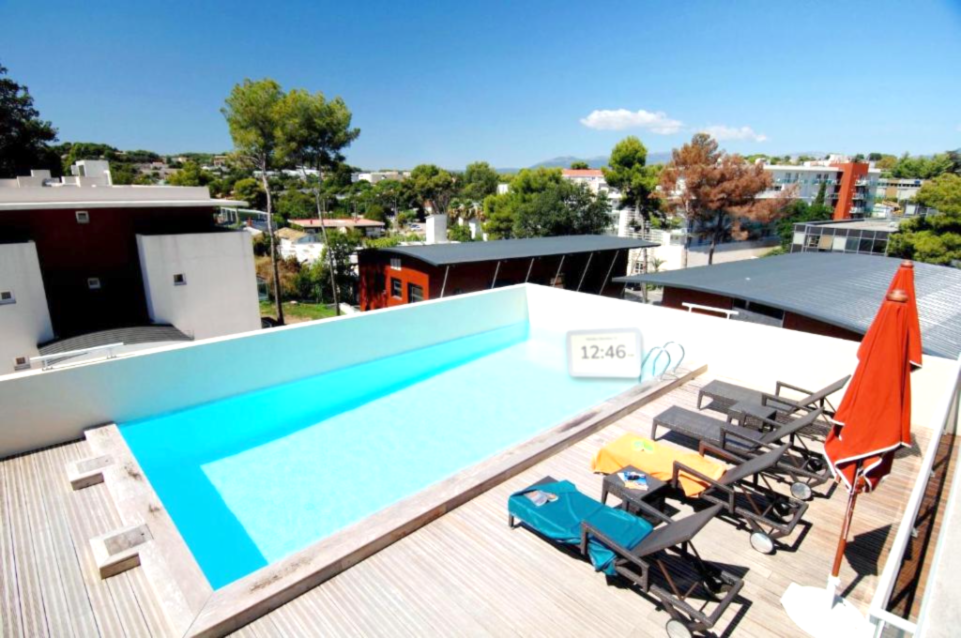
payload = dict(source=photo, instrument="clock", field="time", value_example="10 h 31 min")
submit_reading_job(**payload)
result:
12 h 46 min
